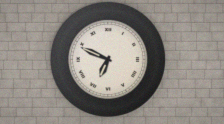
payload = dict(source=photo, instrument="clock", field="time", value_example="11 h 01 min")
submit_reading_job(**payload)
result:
6 h 49 min
